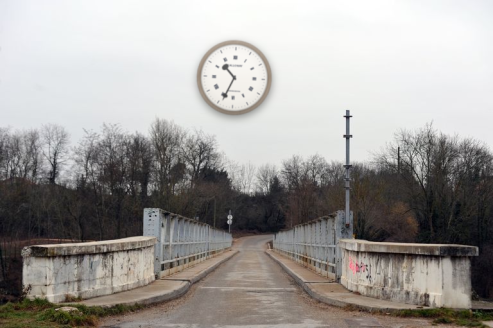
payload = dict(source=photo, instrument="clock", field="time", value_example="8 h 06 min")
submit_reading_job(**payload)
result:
10 h 34 min
